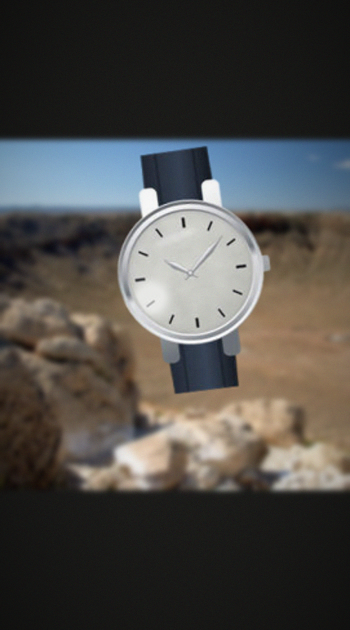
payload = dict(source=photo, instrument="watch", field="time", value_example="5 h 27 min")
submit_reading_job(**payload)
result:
10 h 08 min
